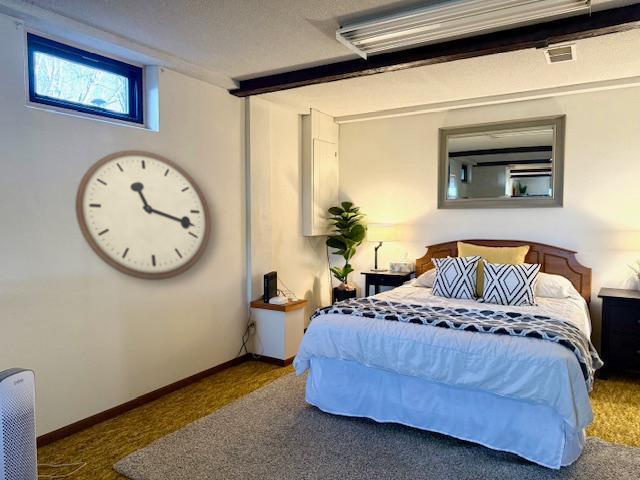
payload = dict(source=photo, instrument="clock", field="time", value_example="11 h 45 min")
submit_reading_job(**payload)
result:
11 h 18 min
